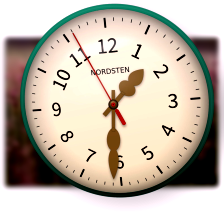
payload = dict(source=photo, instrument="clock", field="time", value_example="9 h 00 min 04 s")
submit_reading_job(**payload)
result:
1 h 30 min 56 s
